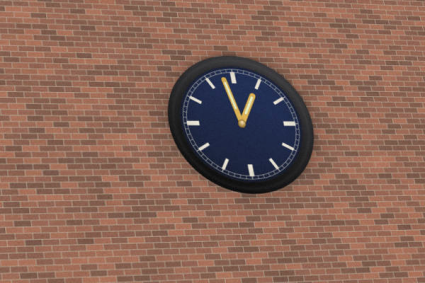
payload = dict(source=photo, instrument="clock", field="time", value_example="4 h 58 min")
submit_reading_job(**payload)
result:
12 h 58 min
